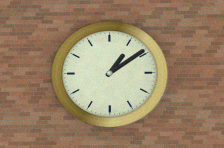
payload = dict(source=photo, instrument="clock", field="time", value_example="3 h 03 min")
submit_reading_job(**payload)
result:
1 h 09 min
